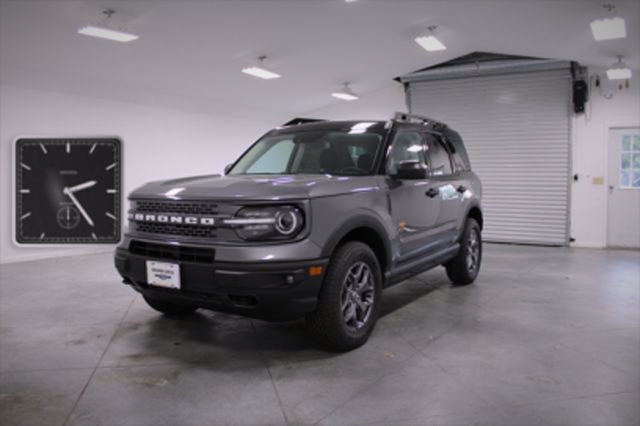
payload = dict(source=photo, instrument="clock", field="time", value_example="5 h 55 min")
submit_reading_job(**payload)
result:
2 h 24 min
